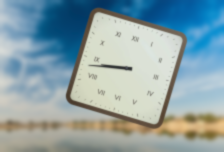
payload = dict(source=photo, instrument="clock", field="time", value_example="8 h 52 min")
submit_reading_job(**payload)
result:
8 h 43 min
